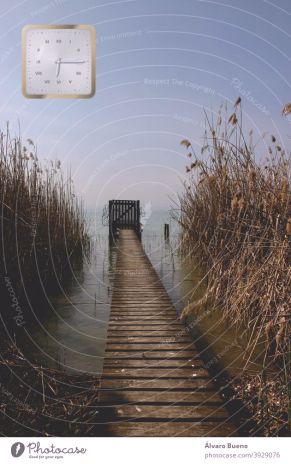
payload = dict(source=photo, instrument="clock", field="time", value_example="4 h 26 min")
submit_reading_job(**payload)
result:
6 h 15 min
